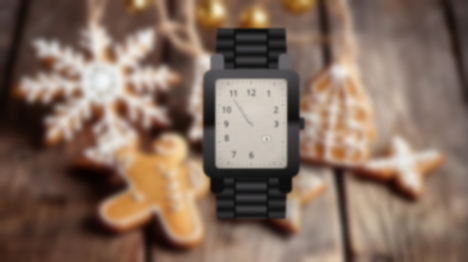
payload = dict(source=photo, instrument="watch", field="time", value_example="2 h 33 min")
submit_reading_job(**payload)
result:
10 h 54 min
